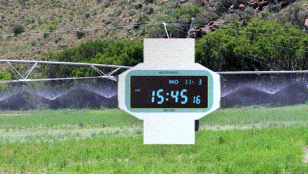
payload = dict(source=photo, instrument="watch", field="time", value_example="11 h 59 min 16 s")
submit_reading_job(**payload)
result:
15 h 45 min 16 s
